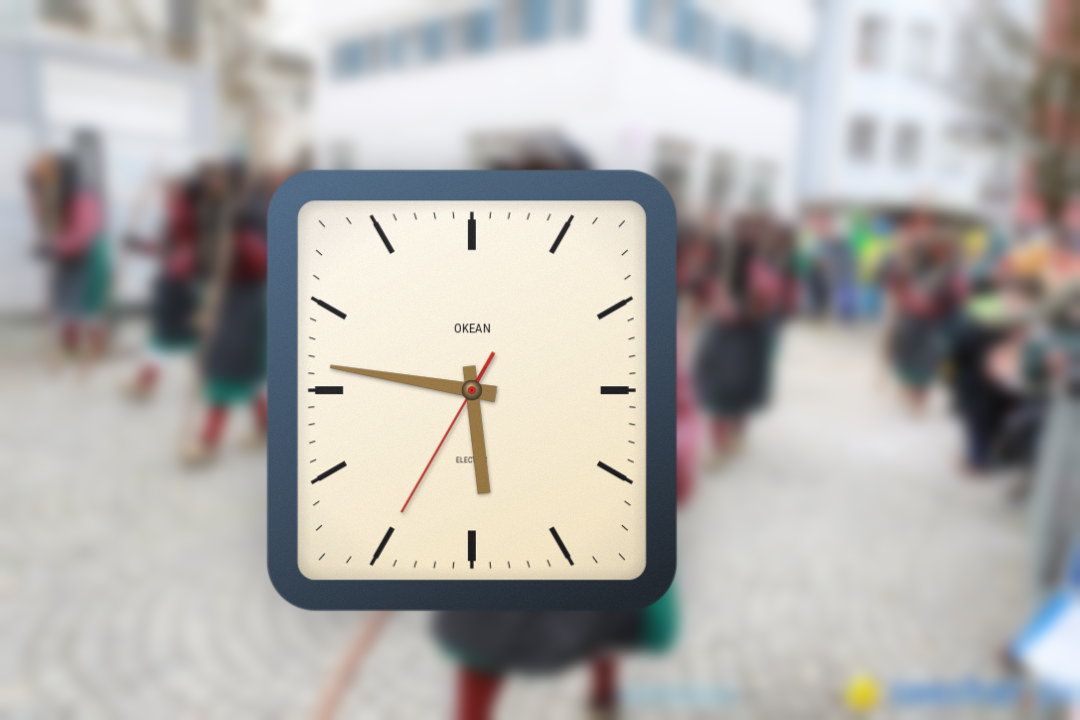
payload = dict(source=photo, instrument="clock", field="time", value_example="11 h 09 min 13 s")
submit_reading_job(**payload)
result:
5 h 46 min 35 s
